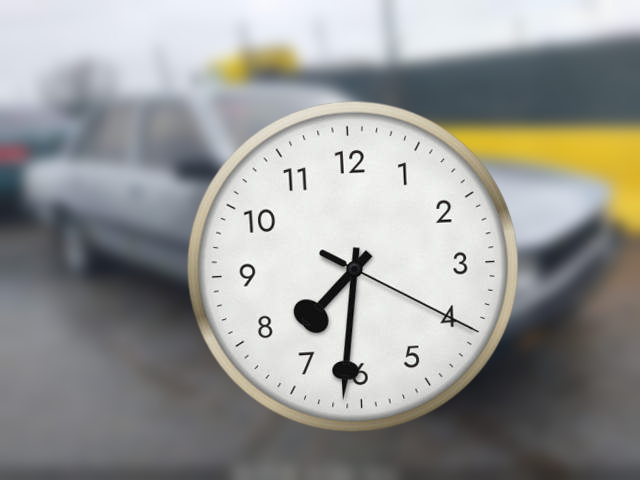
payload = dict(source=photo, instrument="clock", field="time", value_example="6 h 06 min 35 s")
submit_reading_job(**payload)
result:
7 h 31 min 20 s
